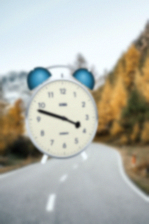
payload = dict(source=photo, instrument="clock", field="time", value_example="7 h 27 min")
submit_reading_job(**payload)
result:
3 h 48 min
